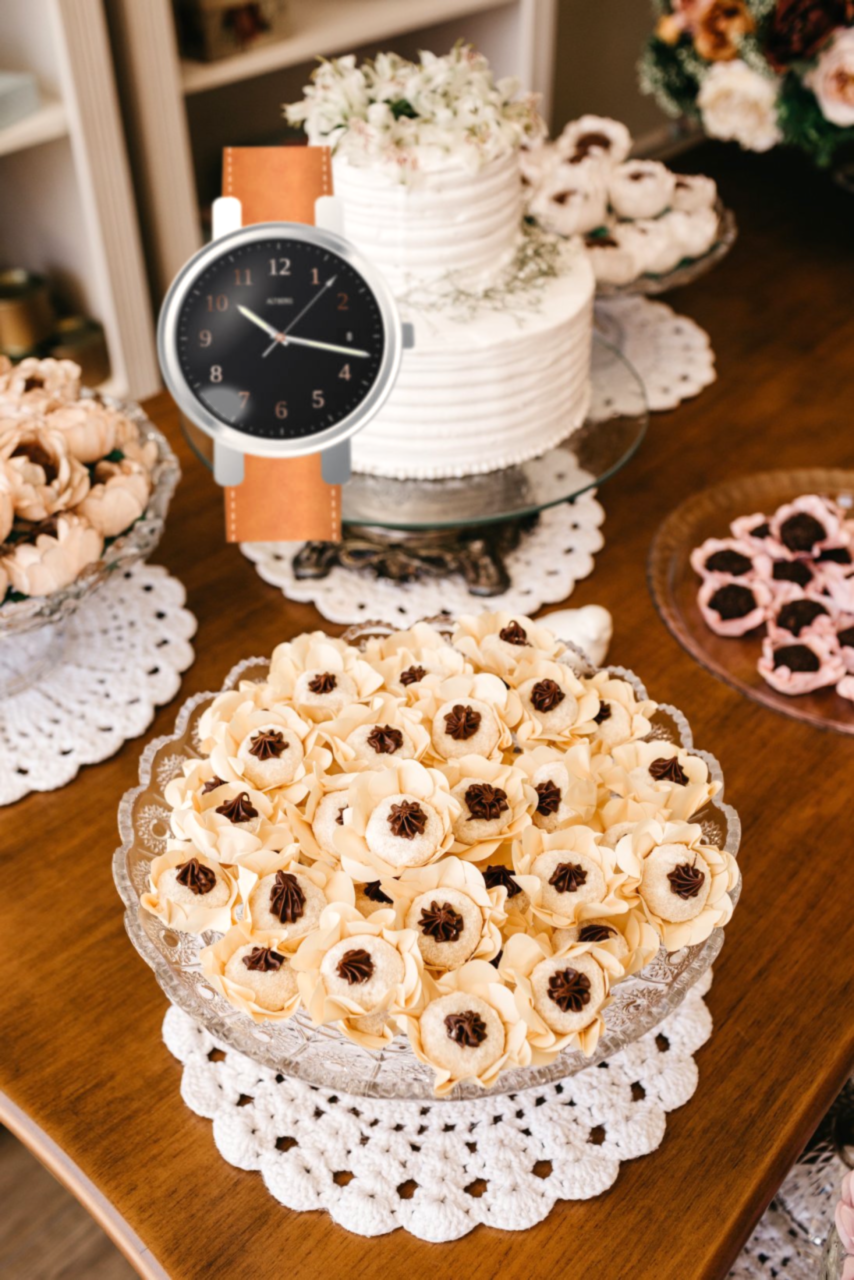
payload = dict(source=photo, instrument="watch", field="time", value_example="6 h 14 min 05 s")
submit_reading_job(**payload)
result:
10 h 17 min 07 s
